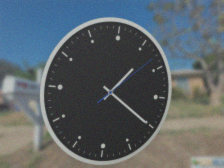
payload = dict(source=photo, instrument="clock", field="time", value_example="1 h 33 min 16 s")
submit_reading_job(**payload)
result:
1 h 20 min 08 s
